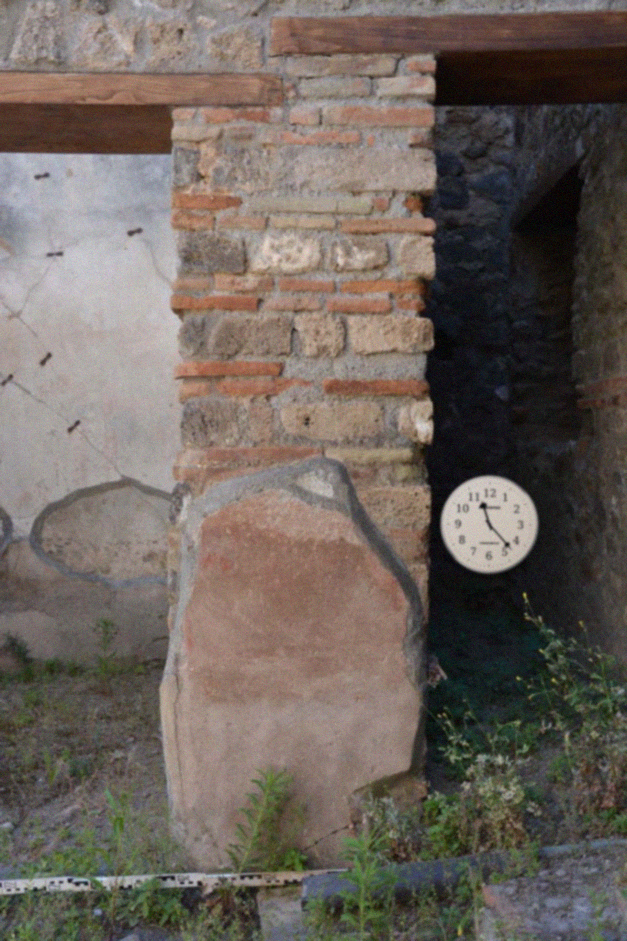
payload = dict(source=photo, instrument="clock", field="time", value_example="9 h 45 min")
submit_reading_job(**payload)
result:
11 h 23 min
